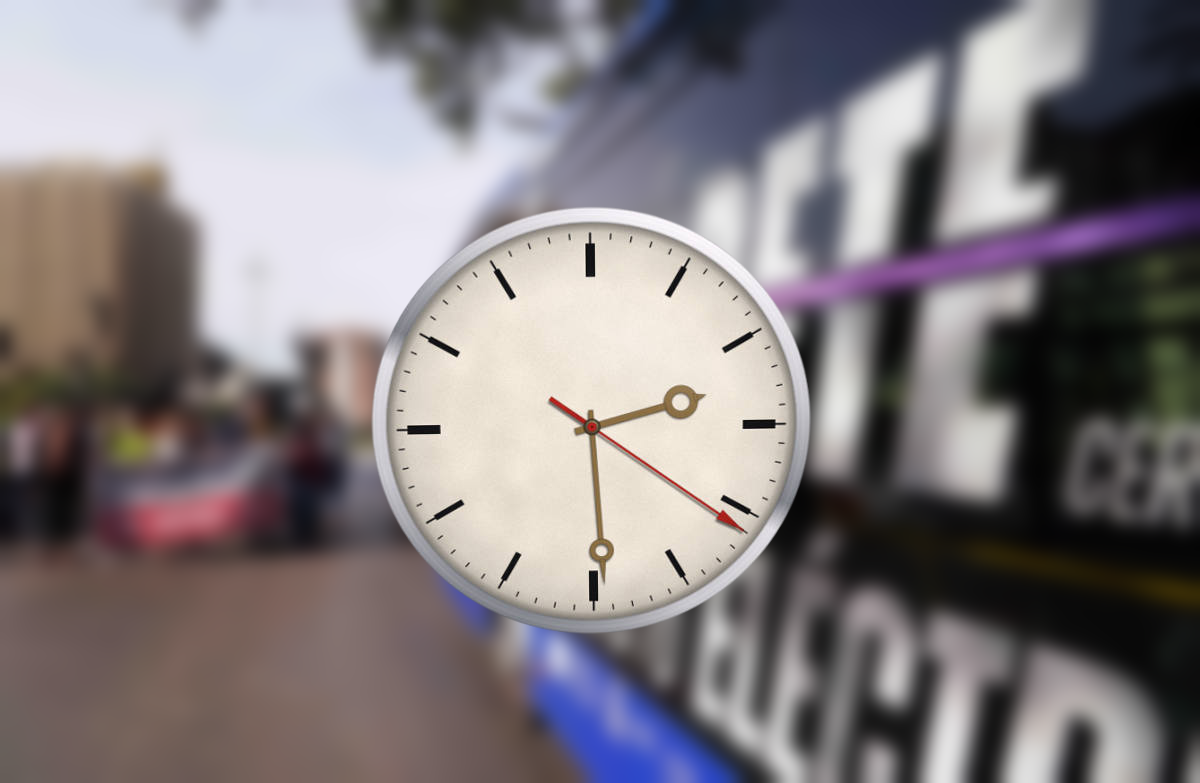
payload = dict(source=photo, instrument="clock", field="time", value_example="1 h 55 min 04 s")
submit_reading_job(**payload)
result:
2 h 29 min 21 s
